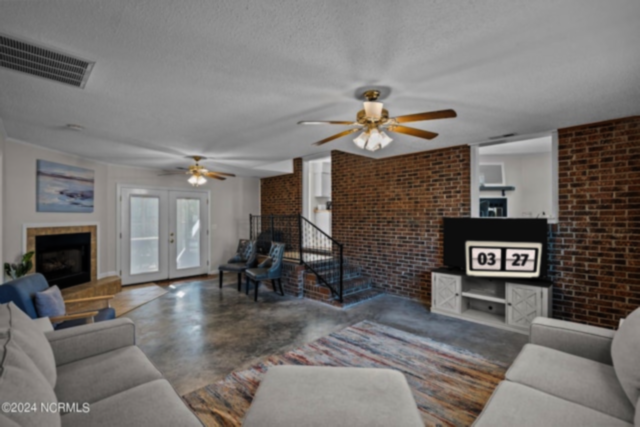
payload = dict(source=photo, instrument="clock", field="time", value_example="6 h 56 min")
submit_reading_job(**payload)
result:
3 h 27 min
